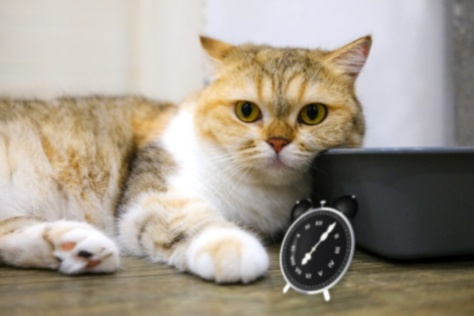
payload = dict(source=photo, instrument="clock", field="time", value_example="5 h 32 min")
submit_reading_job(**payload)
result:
7 h 06 min
